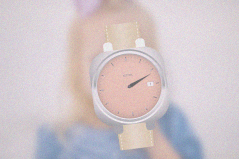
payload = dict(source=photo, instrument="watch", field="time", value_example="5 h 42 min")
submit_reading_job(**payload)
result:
2 h 11 min
